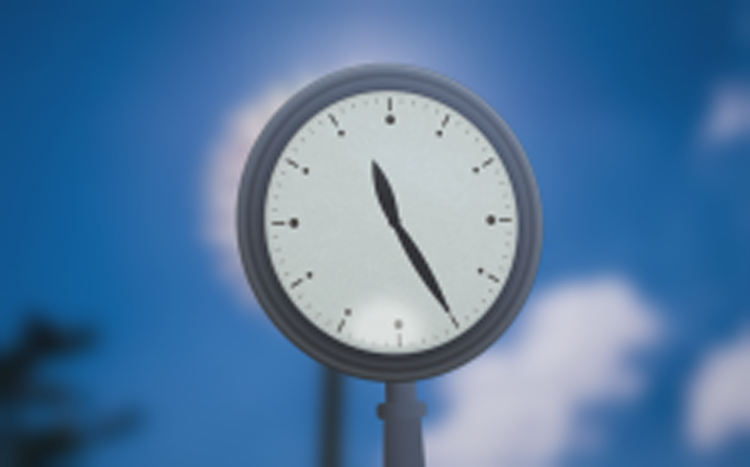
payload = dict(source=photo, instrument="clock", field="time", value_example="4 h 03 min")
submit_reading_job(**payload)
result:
11 h 25 min
